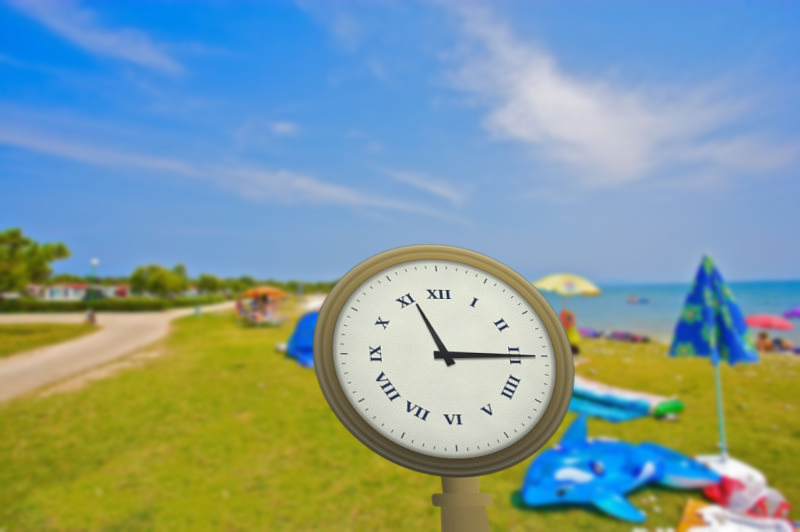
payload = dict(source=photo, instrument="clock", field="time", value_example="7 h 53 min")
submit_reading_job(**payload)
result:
11 h 15 min
